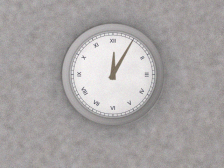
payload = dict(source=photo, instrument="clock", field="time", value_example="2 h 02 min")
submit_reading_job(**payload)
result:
12 h 05 min
